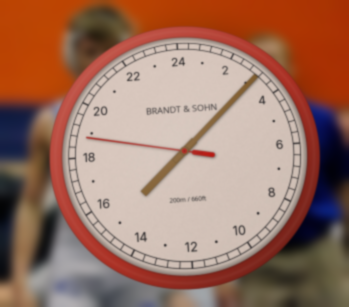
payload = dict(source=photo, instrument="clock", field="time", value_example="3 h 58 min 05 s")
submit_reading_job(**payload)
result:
15 h 07 min 47 s
